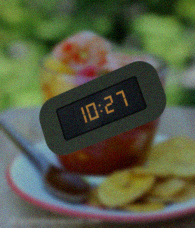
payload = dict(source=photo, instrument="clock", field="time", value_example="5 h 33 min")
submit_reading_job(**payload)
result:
10 h 27 min
